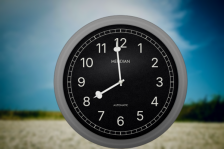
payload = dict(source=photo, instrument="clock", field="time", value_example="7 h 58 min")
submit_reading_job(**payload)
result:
7 h 59 min
